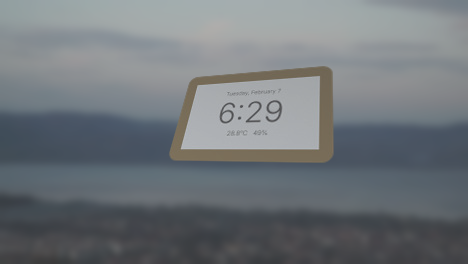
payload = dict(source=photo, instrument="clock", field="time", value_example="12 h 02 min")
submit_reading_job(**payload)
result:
6 h 29 min
